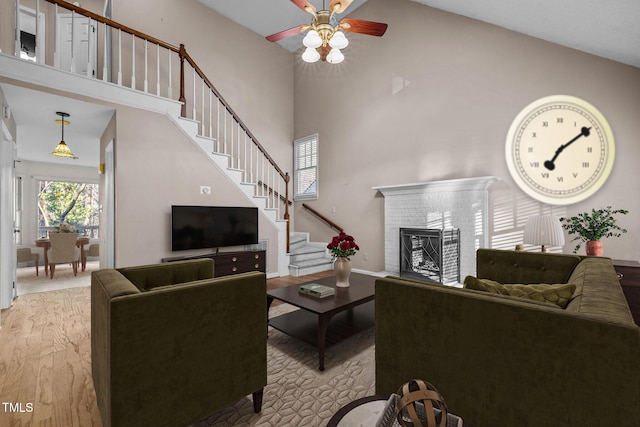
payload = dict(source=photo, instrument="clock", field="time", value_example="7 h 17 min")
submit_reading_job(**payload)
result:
7 h 09 min
